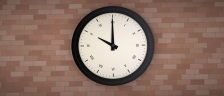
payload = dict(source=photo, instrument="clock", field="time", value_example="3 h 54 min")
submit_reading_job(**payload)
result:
10 h 00 min
